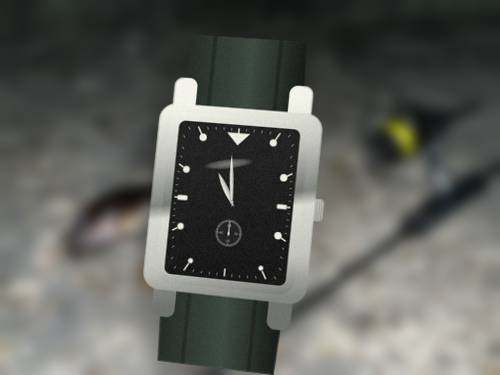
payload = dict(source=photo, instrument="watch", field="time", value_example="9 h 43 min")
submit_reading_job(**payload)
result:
10 h 59 min
